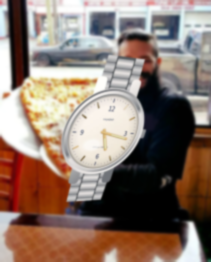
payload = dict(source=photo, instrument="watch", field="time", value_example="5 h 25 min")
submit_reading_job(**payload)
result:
5 h 17 min
